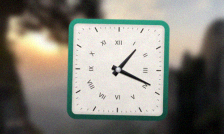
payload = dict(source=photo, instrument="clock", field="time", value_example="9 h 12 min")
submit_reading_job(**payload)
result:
1 h 19 min
